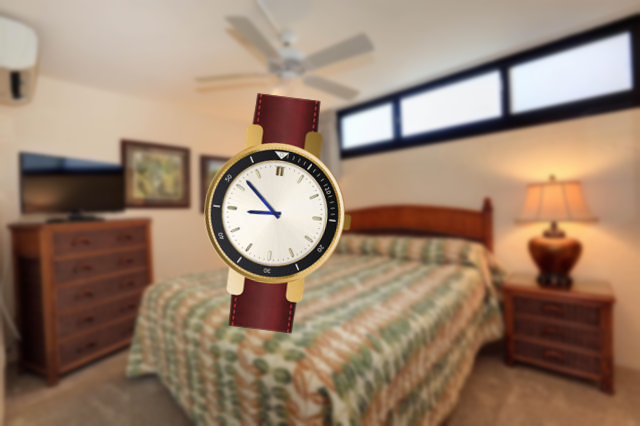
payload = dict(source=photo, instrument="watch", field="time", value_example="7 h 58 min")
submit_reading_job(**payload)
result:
8 h 52 min
